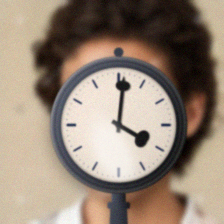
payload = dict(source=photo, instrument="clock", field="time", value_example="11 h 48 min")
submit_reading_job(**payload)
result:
4 h 01 min
